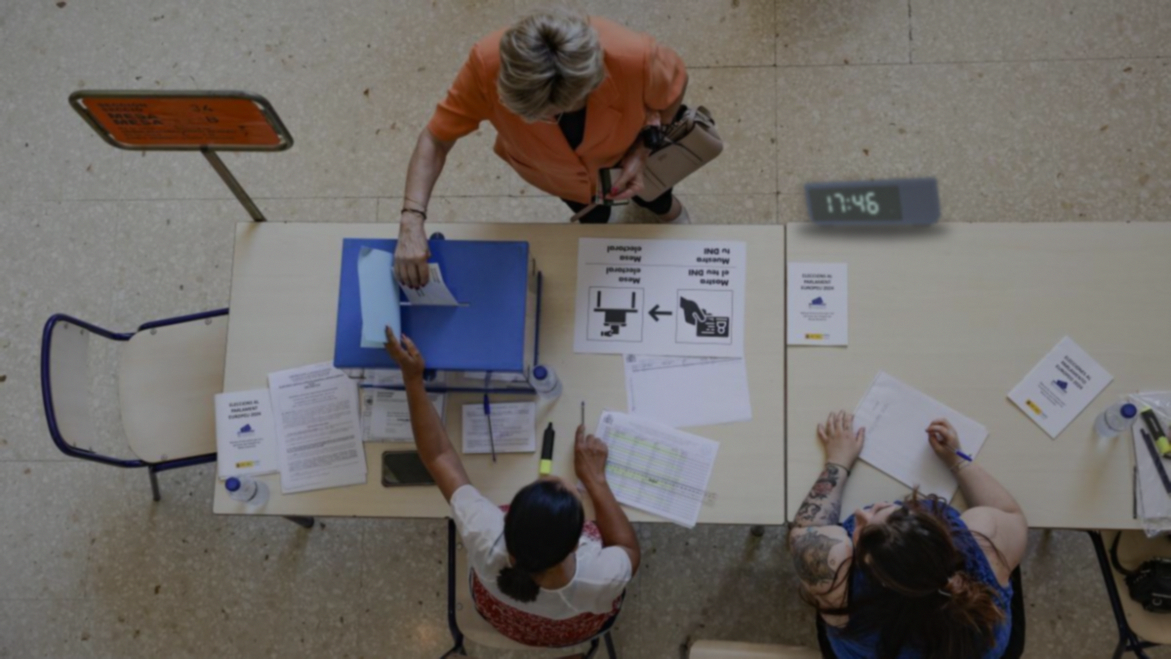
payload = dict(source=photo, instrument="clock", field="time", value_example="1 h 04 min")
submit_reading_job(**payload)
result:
17 h 46 min
